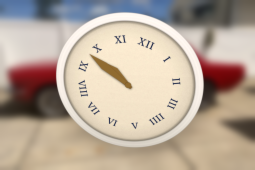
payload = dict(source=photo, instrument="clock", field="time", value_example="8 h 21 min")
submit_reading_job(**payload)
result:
9 h 48 min
